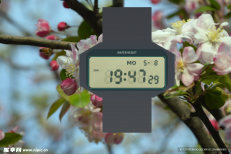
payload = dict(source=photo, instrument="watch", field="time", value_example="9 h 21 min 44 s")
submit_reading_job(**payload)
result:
19 h 47 min 29 s
